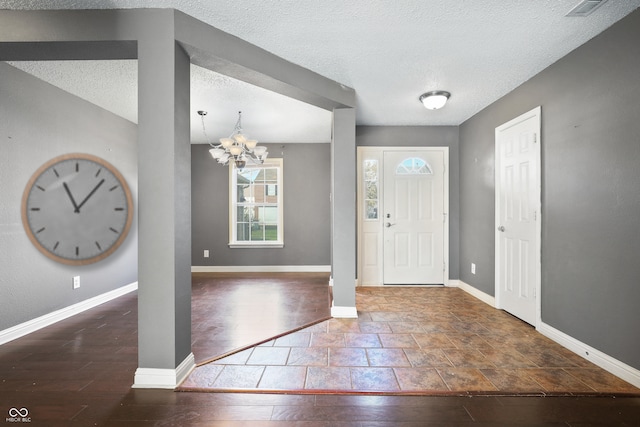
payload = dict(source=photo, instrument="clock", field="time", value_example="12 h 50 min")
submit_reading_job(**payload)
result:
11 h 07 min
